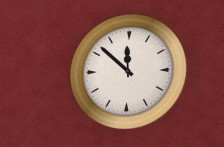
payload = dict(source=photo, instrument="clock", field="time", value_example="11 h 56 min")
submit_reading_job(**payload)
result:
11 h 52 min
